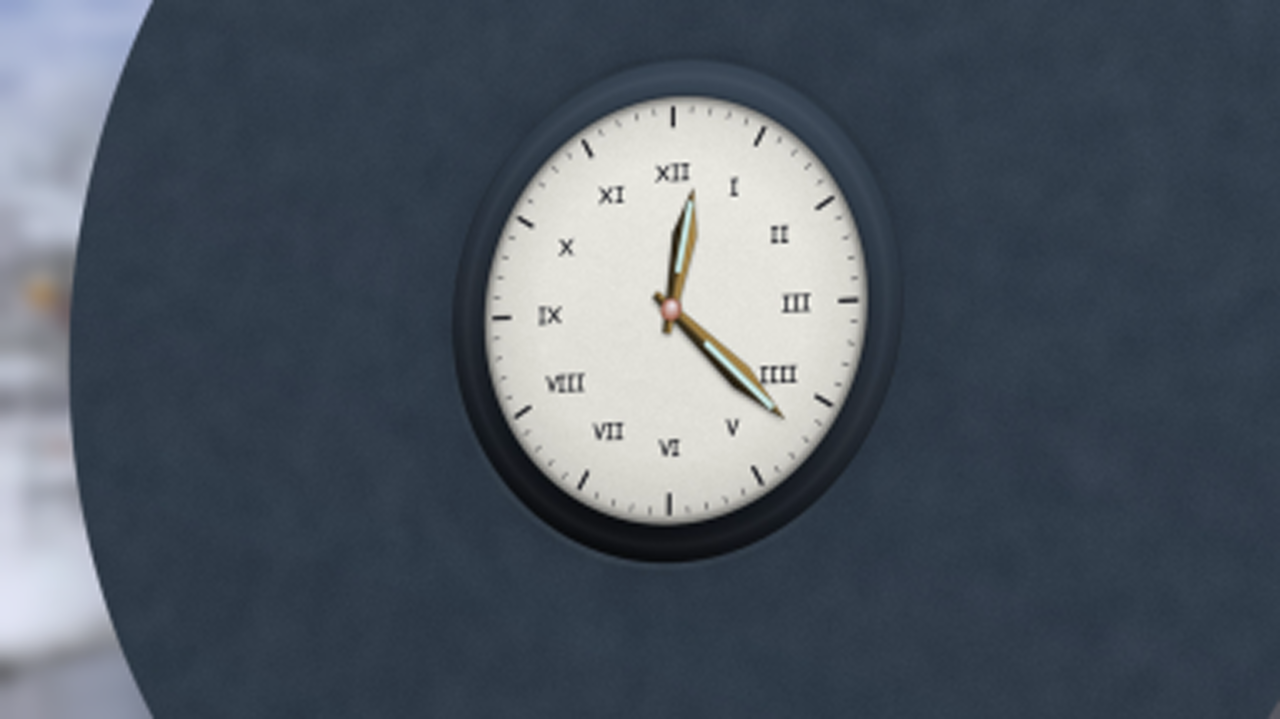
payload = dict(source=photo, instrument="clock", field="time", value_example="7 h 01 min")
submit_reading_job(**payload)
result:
12 h 22 min
